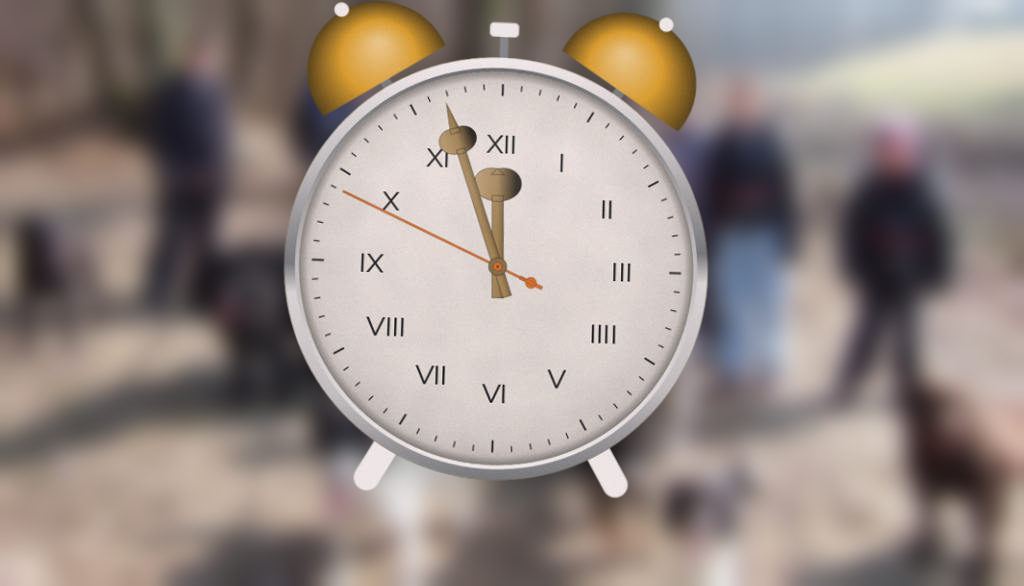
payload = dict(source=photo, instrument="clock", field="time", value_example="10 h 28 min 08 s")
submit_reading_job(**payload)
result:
11 h 56 min 49 s
